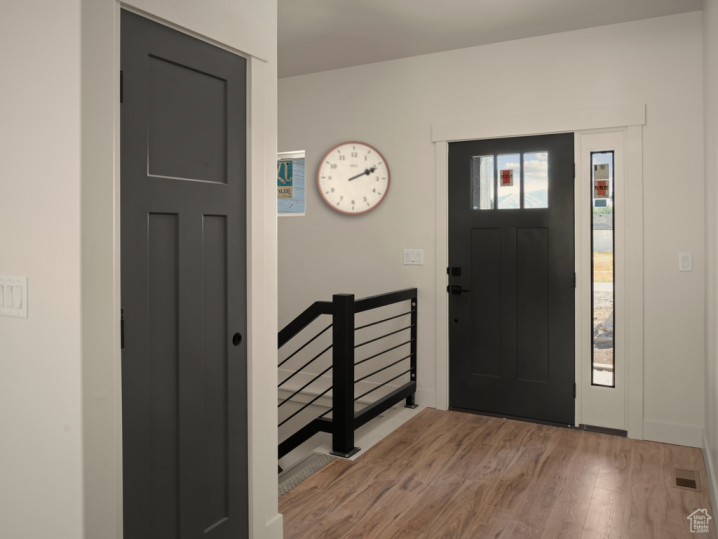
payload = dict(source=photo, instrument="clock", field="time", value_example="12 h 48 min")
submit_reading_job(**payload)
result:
2 h 11 min
